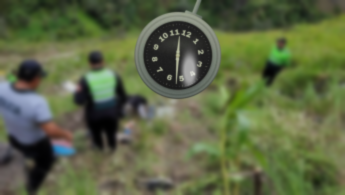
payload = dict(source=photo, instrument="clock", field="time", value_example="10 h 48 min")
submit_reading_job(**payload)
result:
11 h 27 min
